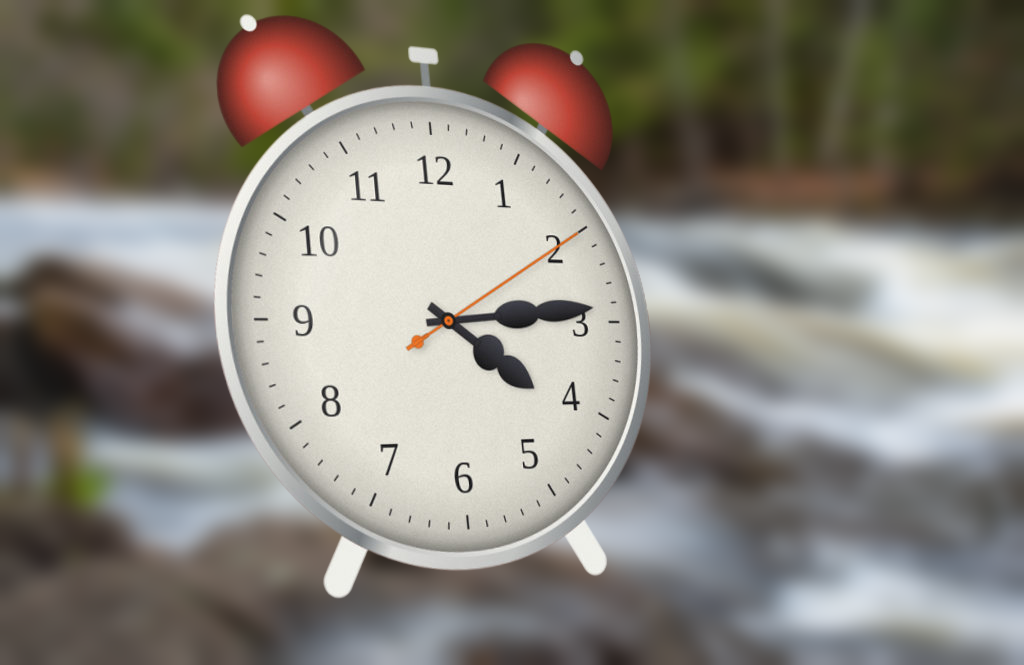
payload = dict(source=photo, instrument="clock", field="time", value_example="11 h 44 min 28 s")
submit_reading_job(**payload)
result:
4 h 14 min 10 s
